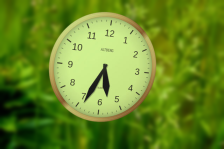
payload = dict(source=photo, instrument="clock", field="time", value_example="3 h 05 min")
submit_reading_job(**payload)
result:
5 h 34 min
